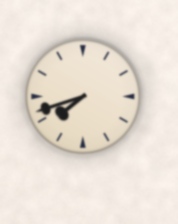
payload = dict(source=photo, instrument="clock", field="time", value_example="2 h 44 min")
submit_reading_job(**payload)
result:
7 h 42 min
